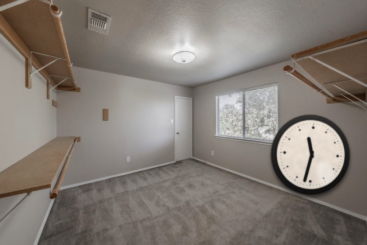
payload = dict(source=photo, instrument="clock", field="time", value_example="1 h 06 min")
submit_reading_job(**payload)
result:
11 h 32 min
